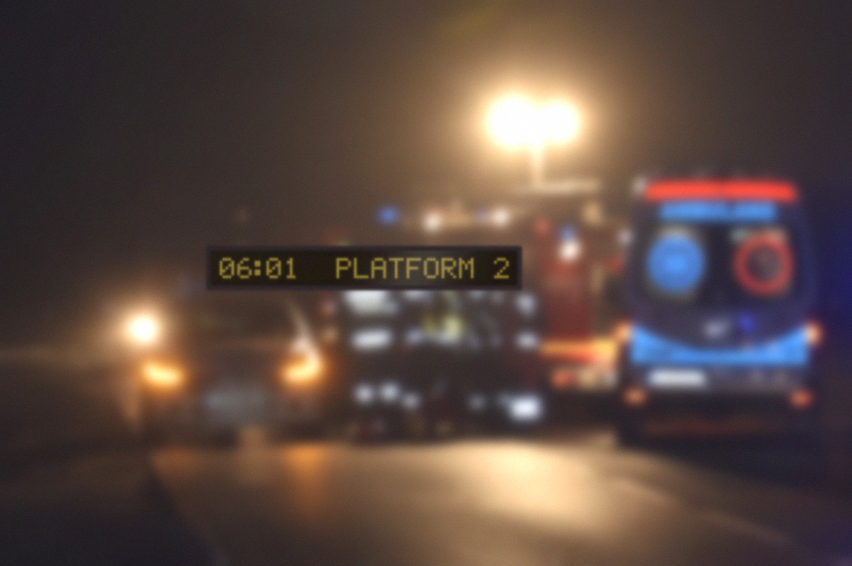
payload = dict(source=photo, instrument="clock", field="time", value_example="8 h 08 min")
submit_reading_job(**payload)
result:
6 h 01 min
